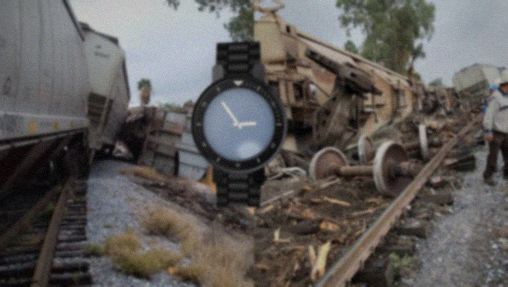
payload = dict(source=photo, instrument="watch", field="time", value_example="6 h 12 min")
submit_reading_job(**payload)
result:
2 h 54 min
